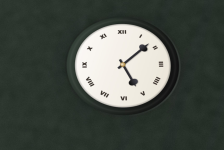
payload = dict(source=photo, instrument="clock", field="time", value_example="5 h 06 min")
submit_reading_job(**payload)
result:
5 h 08 min
